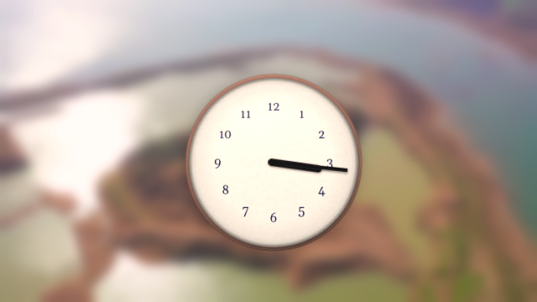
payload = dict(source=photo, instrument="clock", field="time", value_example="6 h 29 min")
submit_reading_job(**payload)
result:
3 h 16 min
